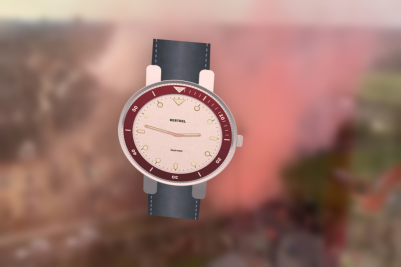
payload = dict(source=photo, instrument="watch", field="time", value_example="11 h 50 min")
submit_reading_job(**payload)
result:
2 h 47 min
